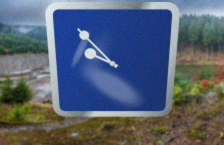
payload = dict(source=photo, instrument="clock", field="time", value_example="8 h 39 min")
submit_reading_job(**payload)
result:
9 h 53 min
